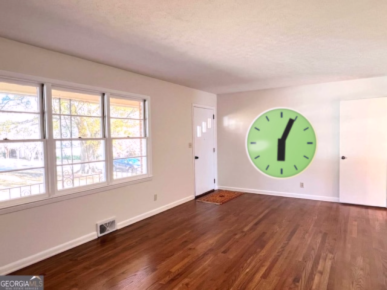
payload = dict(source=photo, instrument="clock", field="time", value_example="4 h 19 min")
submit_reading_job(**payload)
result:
6 h 04 min
